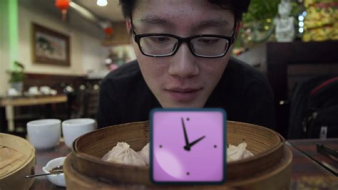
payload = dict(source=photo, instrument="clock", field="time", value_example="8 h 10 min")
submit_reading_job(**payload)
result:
1 h 58 min
